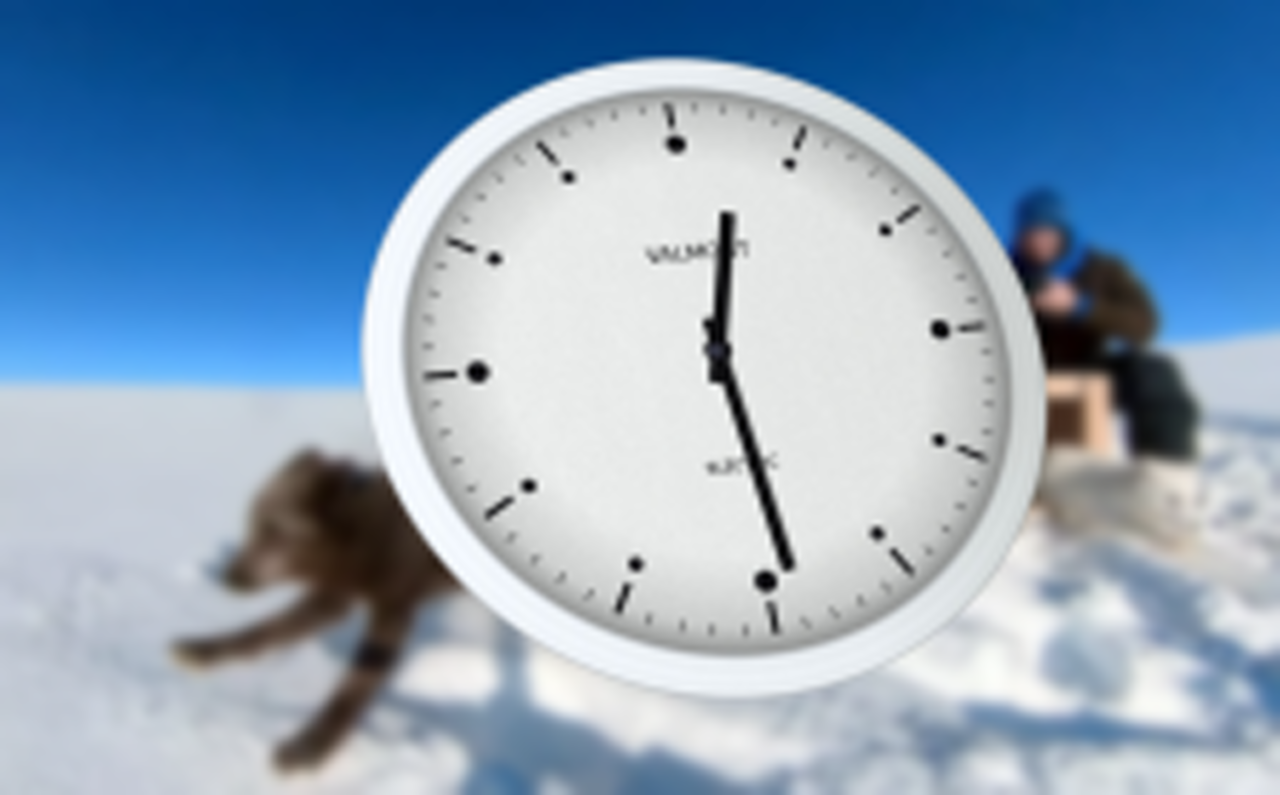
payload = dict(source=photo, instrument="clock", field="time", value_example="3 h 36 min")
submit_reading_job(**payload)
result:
12 h 29 min
